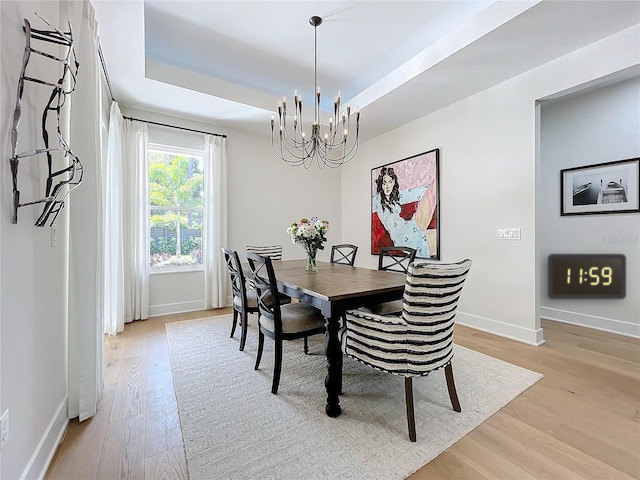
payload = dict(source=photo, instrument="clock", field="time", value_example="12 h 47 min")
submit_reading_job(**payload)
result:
11 h 59 min
